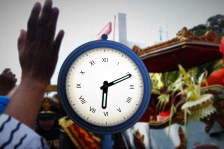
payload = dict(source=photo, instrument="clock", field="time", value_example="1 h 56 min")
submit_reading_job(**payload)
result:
6 h 11 min
